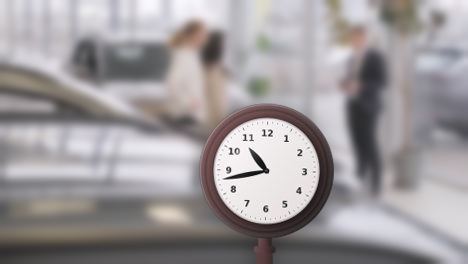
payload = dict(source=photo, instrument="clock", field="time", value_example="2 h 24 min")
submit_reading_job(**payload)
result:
10 h 43 min
